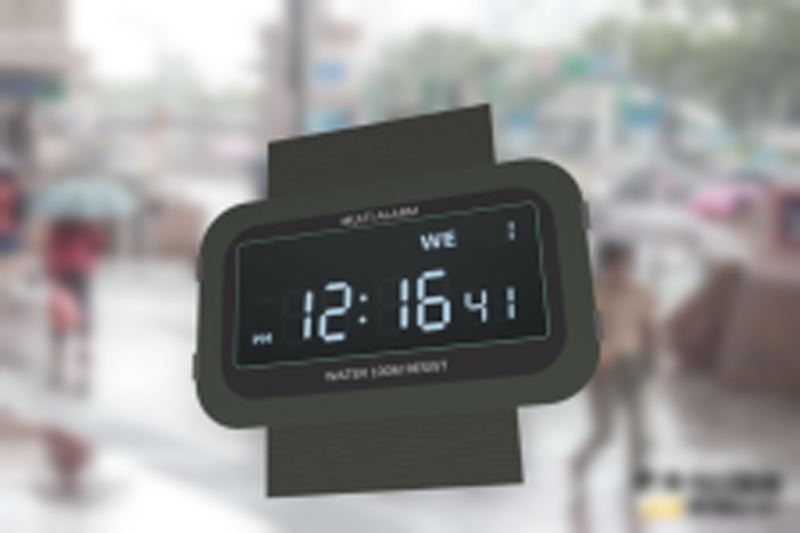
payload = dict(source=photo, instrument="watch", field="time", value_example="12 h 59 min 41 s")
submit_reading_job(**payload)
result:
12 h 16 min 41 s
